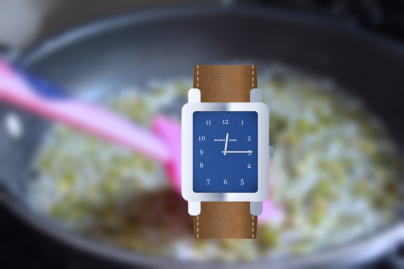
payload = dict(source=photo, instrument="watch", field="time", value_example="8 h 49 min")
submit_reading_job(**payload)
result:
12 h 15 min
